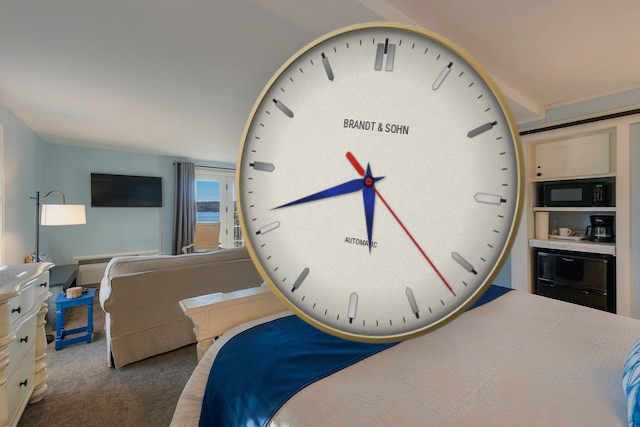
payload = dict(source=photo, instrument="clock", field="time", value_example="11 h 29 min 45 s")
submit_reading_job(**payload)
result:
5 h 41 min 22 s
